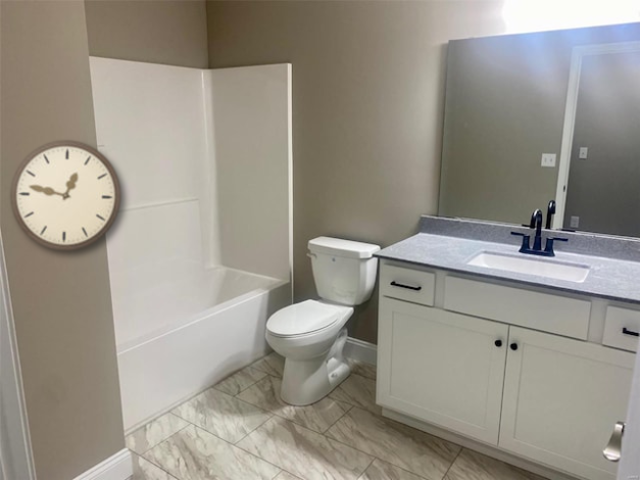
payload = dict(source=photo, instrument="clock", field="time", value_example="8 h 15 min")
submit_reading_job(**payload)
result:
12 h 47 min
